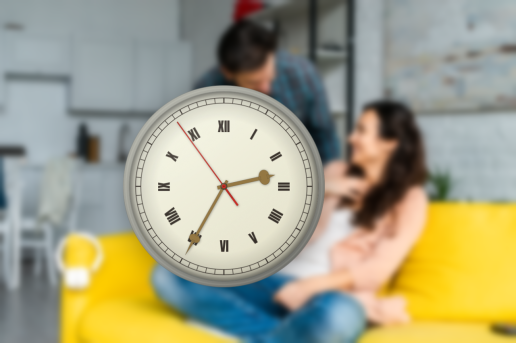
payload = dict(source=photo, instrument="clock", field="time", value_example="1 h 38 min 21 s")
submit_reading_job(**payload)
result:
2 h 34 min 54 s
